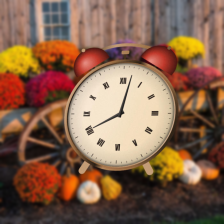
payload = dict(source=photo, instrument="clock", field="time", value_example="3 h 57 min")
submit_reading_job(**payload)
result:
8 h 02 min
